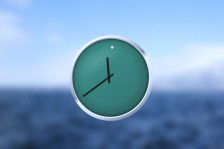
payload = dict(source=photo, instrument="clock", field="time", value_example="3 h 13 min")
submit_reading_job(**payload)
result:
11 h 38 min
